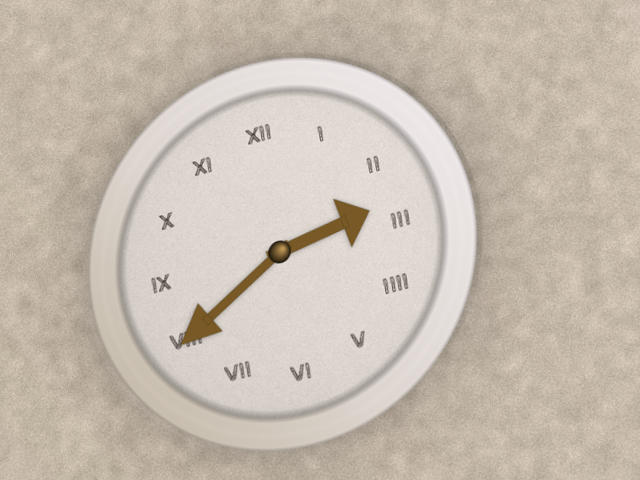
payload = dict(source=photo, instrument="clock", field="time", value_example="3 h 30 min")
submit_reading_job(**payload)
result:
2 h 40 min
